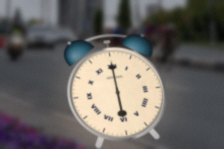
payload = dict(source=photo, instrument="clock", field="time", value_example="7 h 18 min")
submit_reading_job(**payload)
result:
6 h 00 min
